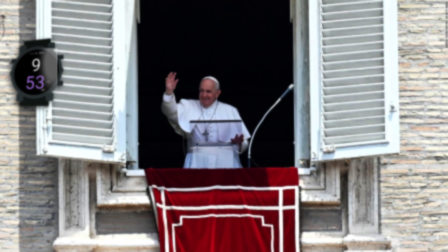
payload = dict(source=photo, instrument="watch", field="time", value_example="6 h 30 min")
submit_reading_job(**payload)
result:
9 h 53 min
